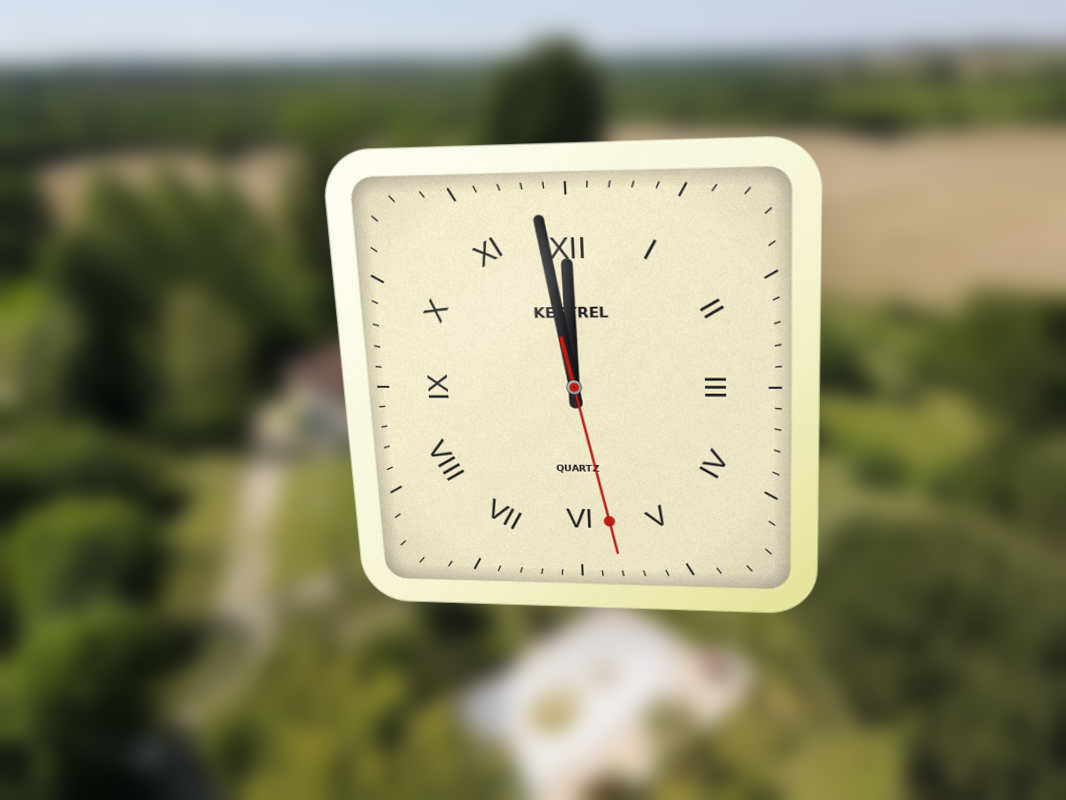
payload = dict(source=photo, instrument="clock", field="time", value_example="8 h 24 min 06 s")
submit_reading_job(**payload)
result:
11 h 58 min 28 s
